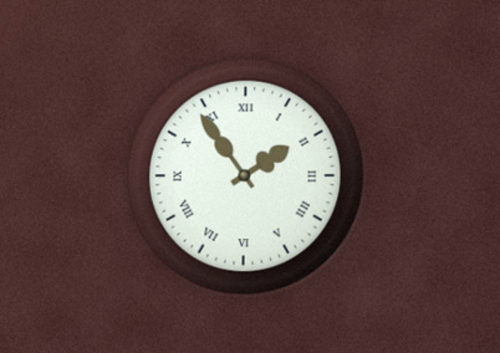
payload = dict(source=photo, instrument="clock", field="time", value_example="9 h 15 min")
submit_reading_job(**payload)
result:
1 h 54 min
